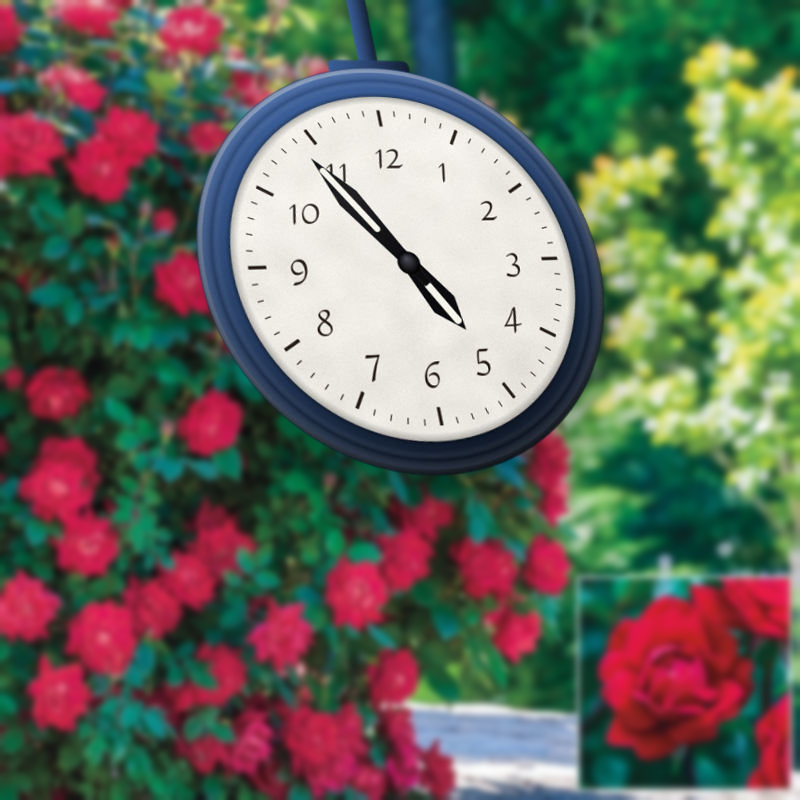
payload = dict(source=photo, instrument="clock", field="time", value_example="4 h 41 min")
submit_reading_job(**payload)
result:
4 h 54 min
